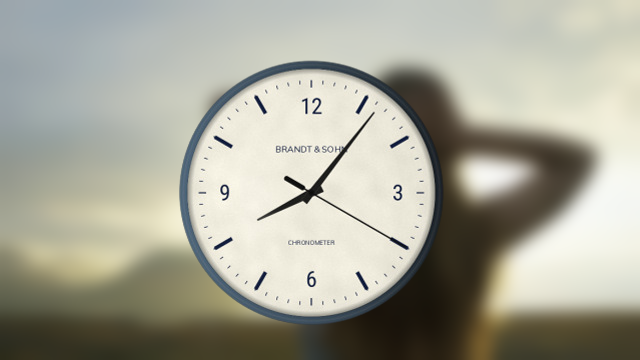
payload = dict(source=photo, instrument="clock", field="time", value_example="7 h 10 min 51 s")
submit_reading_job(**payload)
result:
8 h 06 min 20 s
